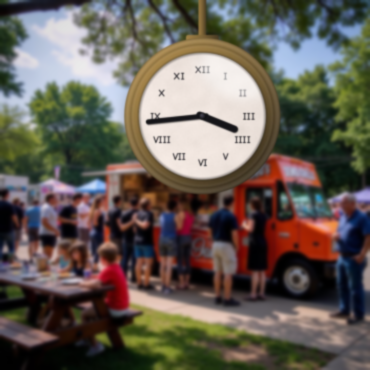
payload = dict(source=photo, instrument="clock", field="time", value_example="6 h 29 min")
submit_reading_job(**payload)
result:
3 h 44 min
